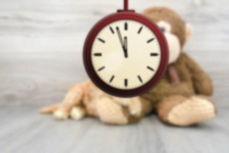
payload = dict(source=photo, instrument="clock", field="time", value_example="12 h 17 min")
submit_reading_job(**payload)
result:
11 h 57 min
